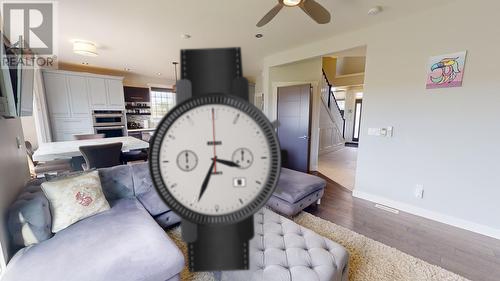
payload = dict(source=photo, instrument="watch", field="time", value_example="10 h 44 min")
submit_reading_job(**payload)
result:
3 h 34 min
